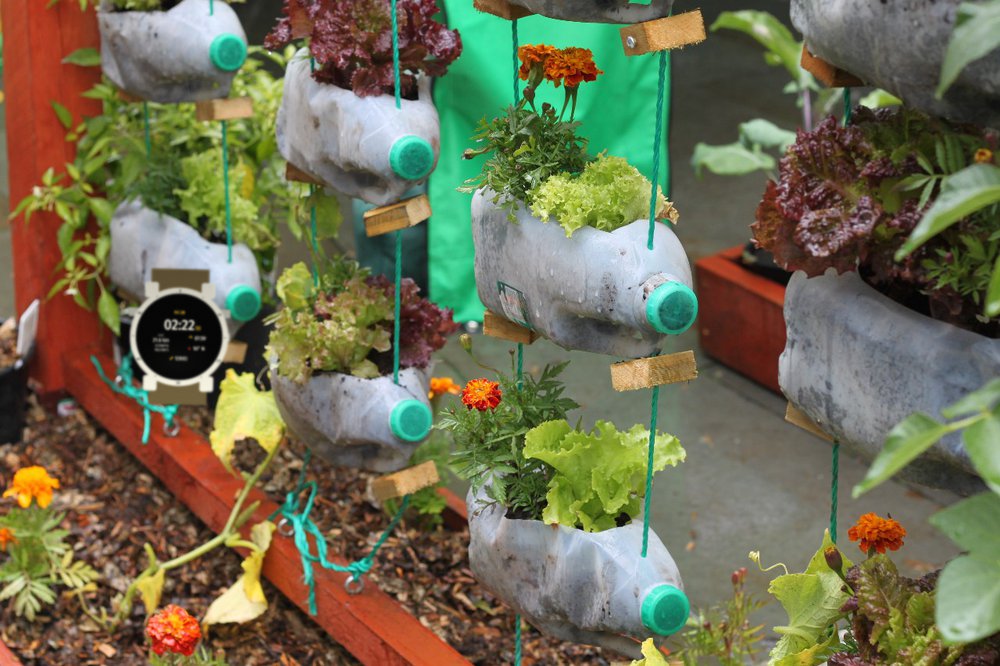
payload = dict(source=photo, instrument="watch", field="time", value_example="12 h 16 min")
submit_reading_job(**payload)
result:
2 h 22 min
